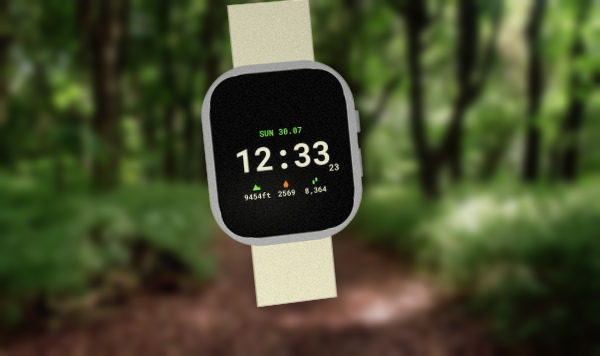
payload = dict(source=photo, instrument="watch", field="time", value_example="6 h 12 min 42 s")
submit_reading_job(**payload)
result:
12 h 33 min 23 s
